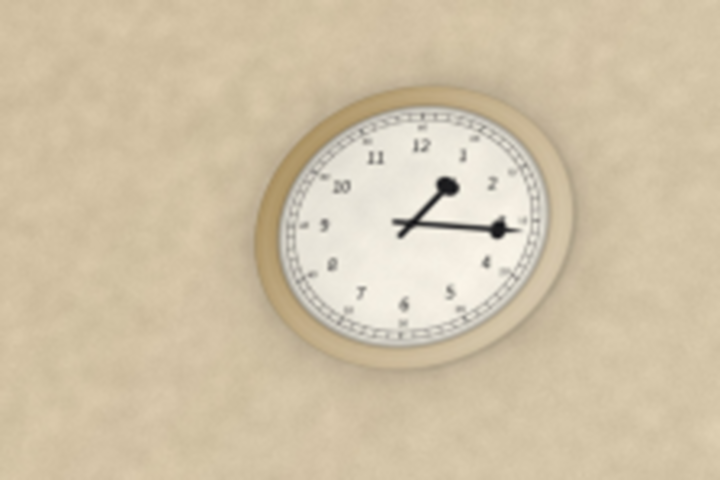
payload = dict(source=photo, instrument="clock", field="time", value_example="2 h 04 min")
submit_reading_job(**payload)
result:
1 h 16 min
